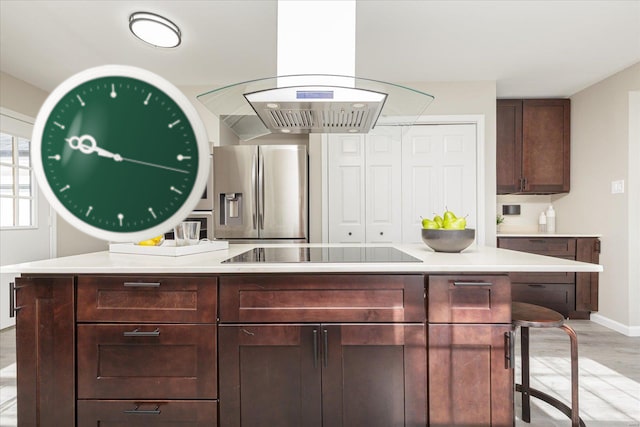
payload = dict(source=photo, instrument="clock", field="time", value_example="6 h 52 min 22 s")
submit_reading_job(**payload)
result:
9 h 48 min 17 s
